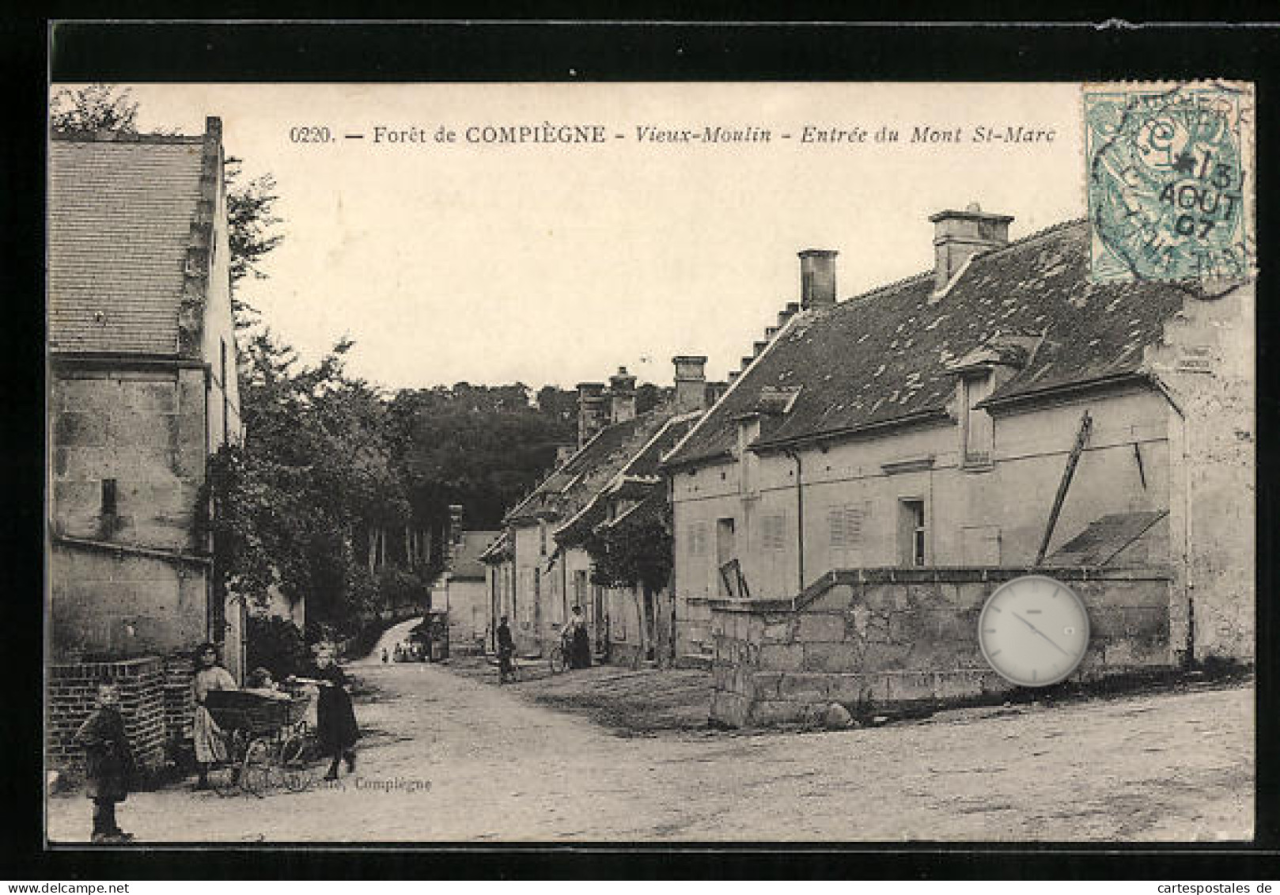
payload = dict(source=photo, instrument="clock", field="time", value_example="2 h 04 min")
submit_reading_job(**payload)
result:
10 h 21 min
